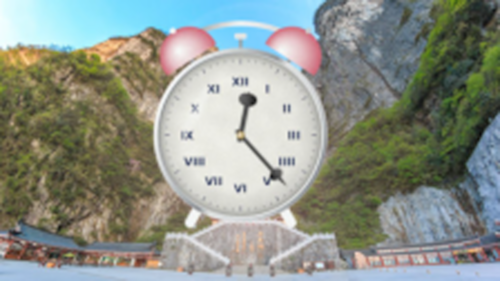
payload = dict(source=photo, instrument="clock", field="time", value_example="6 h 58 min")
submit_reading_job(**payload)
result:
12 h 23 min
